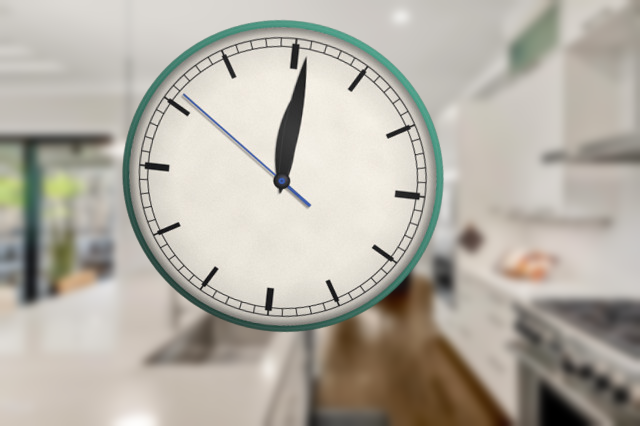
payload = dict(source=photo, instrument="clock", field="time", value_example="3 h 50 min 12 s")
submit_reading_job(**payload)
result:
12 h 00 min 51 s
